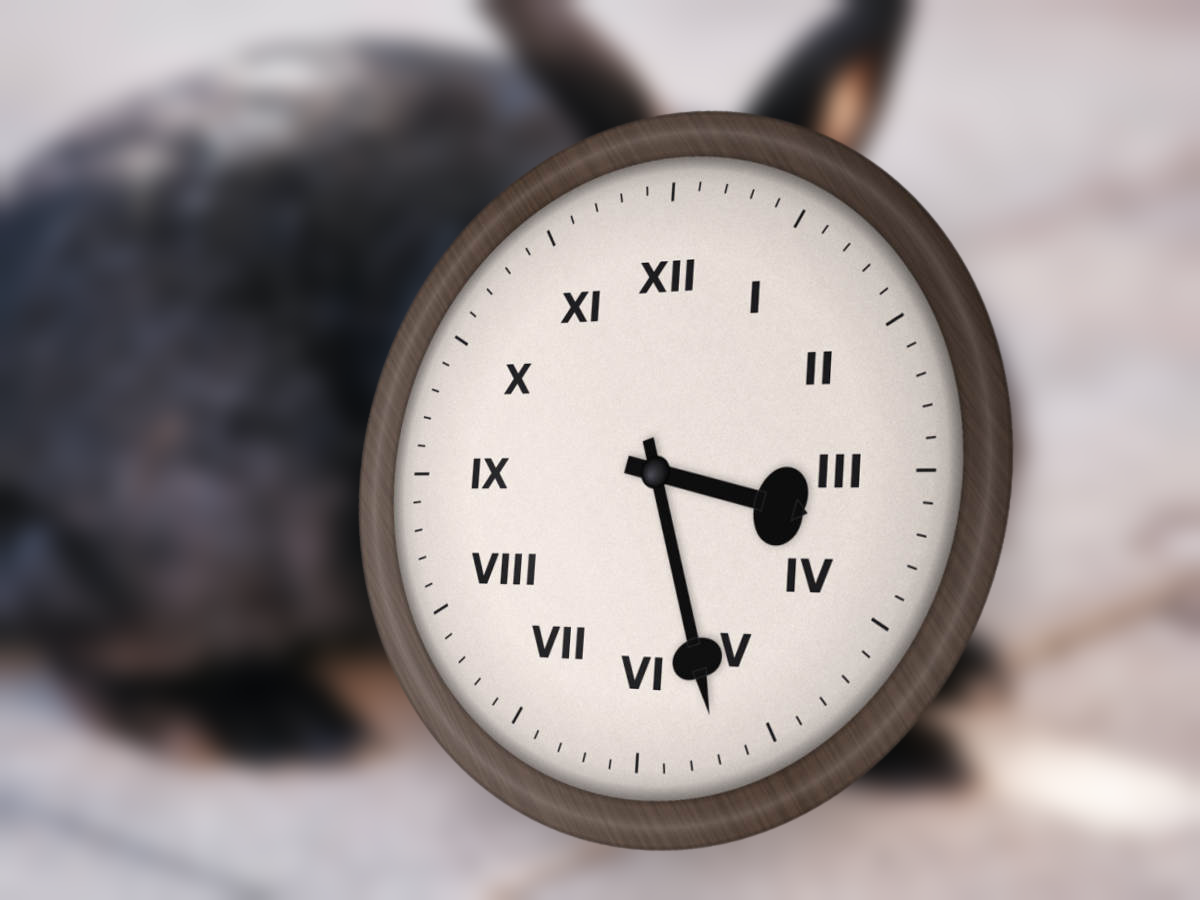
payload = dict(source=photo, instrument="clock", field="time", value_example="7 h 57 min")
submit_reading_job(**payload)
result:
3 h 27 min
